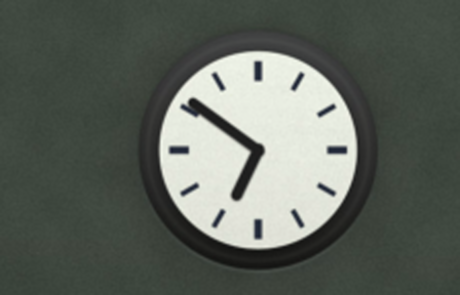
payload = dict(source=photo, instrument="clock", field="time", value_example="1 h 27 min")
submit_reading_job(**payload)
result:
6 h 51 min
